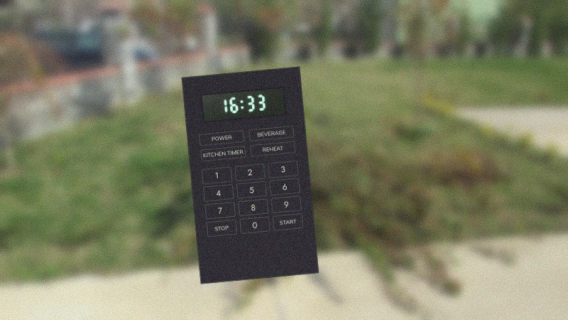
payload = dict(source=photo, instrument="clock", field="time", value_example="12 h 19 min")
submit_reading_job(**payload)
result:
16 h 33 min
